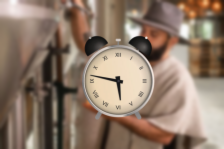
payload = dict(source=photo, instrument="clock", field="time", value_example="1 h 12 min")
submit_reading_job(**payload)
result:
5 h 47 min
